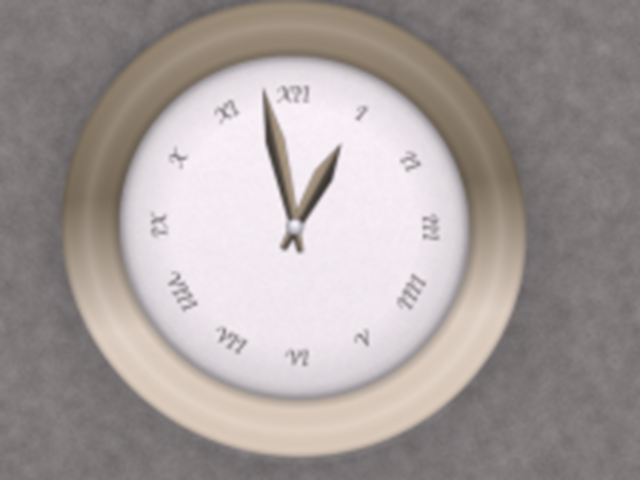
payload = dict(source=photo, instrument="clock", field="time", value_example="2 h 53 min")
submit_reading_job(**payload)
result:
12 h 58 min
